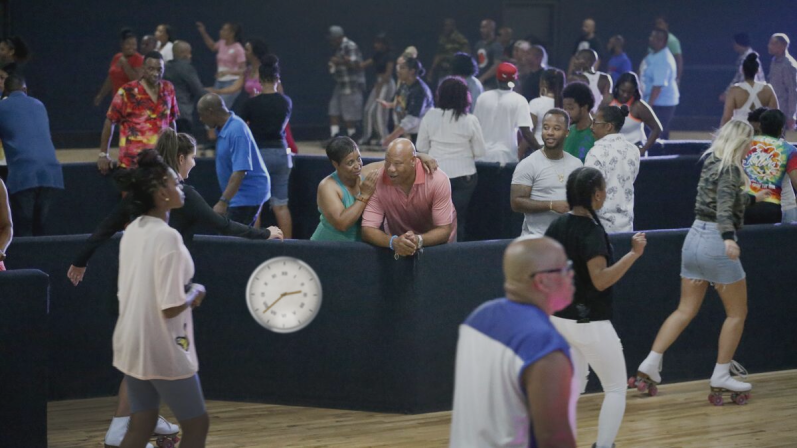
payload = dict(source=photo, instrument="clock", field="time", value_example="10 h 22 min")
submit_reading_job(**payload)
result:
2 h 38 min
